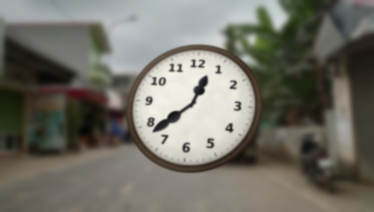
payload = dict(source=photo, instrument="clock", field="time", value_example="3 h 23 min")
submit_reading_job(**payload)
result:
12 h 38 min
